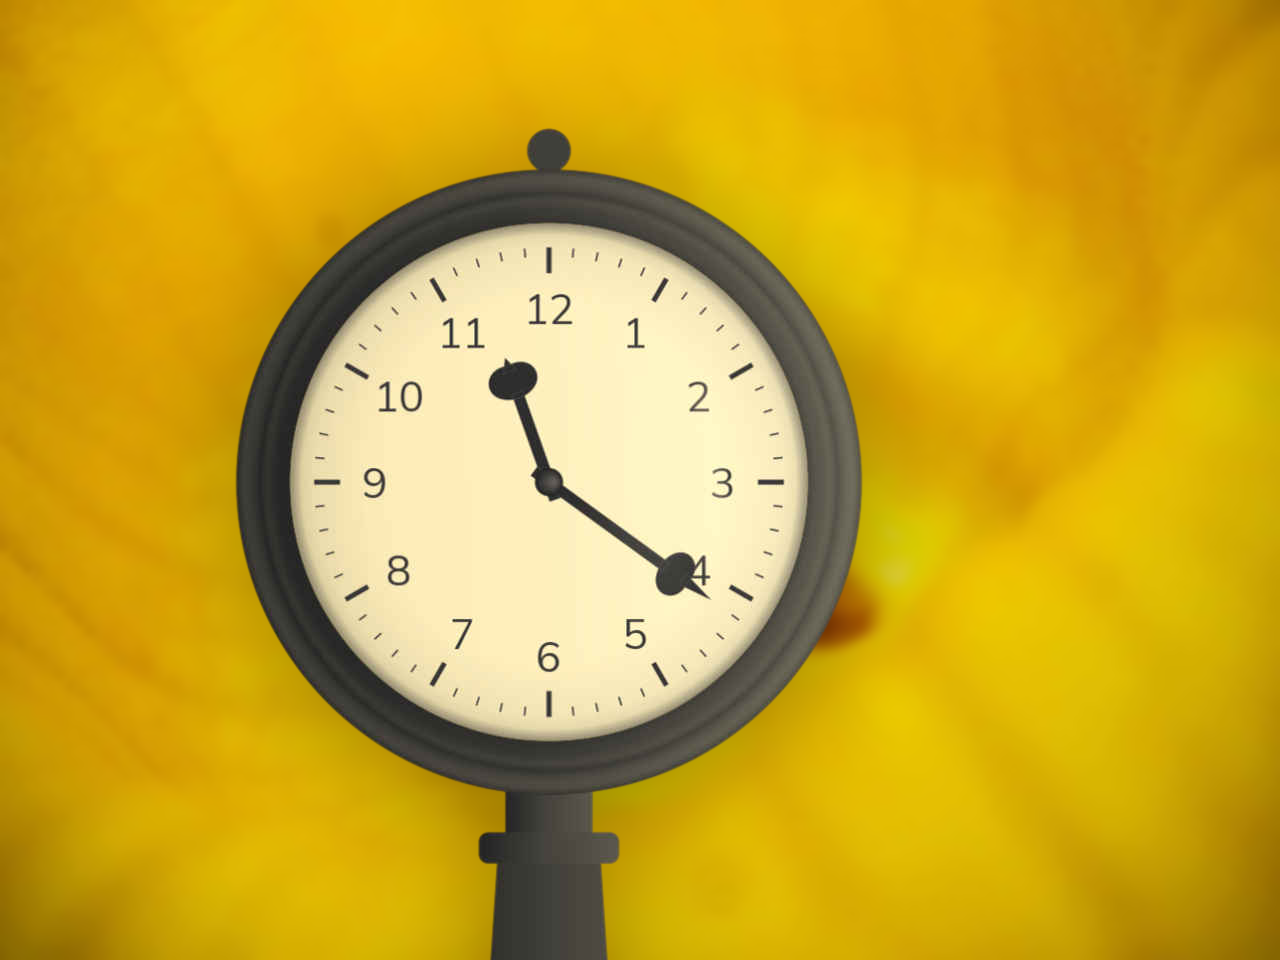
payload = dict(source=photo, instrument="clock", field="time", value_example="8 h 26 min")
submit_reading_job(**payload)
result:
11 h 21 min
